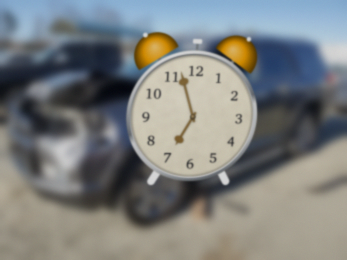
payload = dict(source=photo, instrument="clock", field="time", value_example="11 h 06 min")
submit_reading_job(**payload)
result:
6 h 57 min
